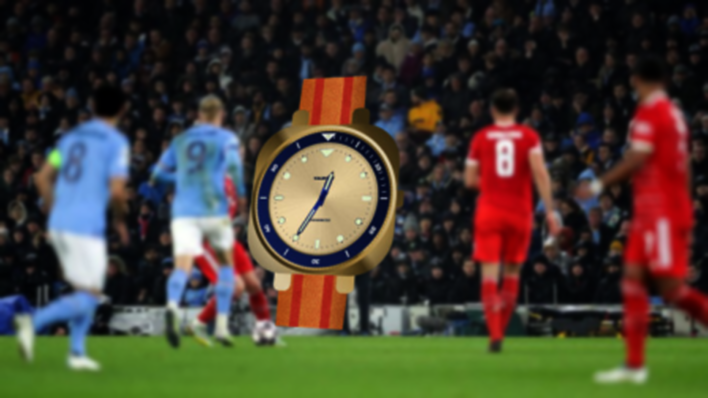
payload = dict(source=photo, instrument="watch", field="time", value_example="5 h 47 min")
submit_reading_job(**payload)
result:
12 h 35 min
